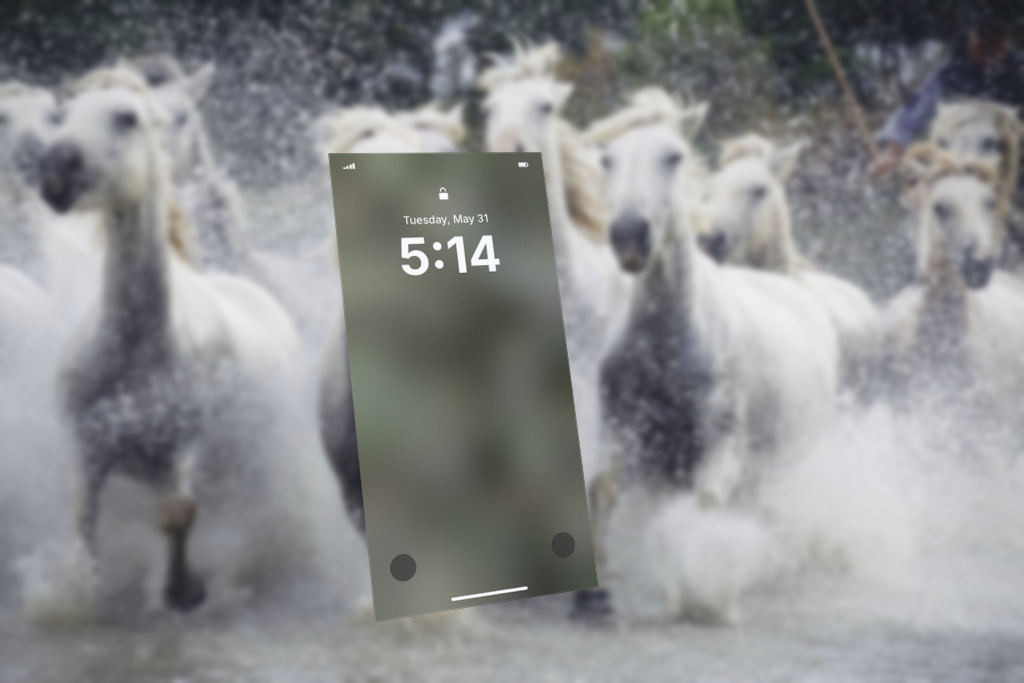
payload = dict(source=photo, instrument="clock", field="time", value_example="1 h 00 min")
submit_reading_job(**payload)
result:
5 h 14 min
